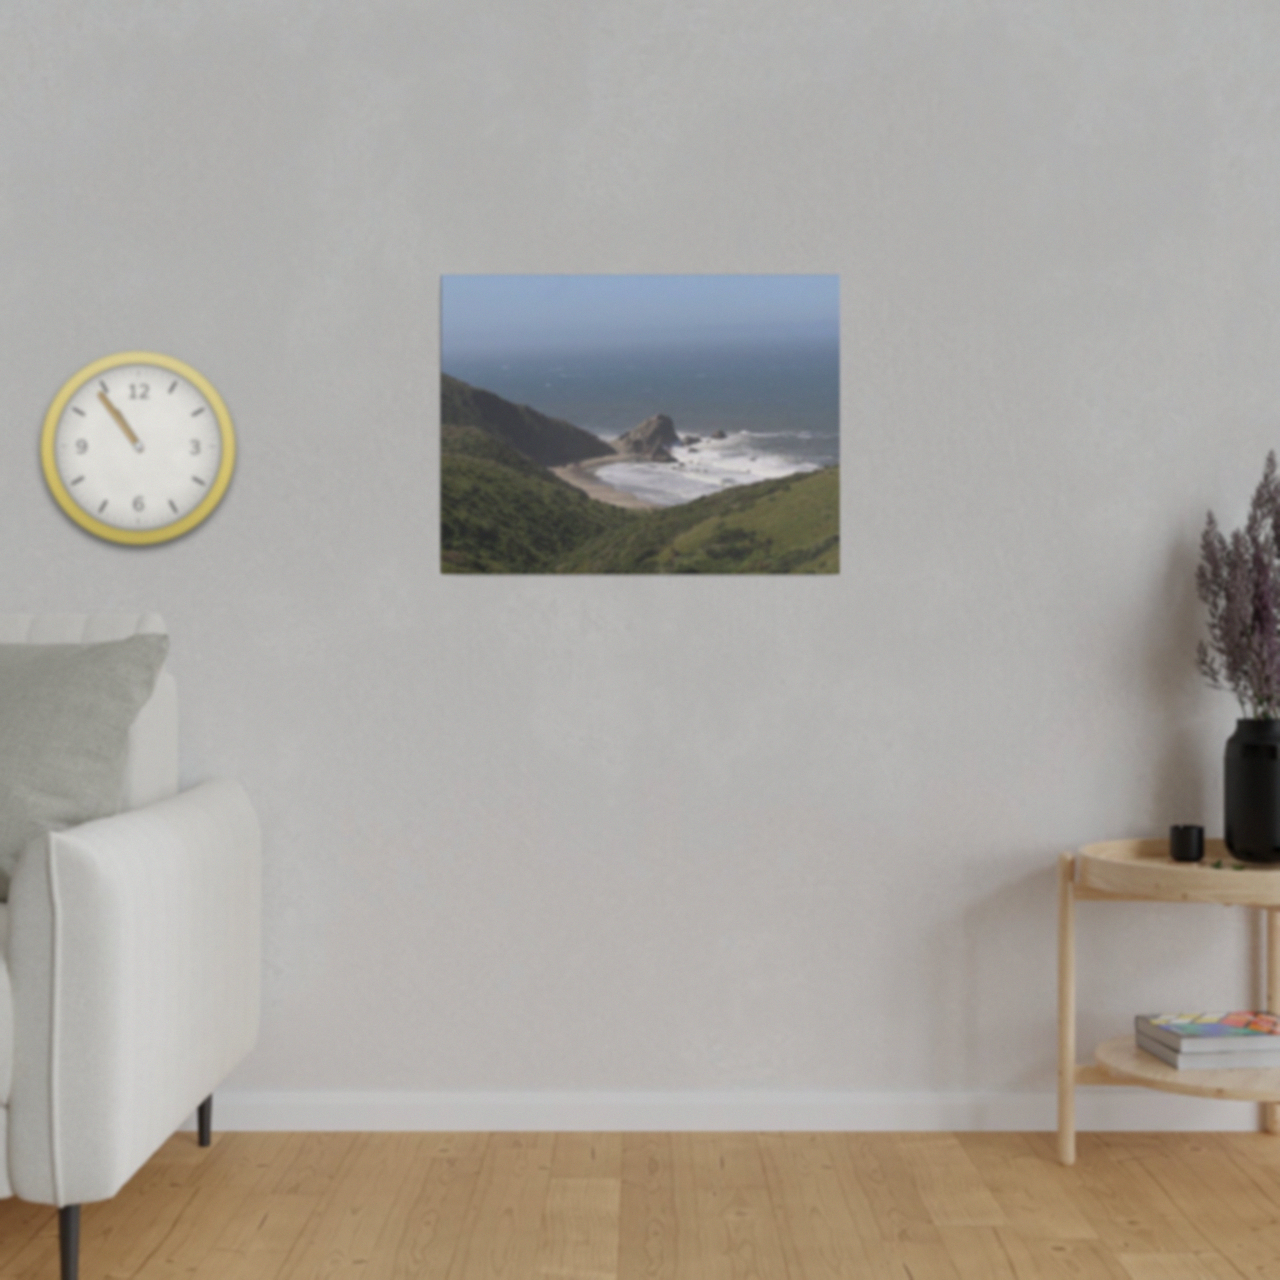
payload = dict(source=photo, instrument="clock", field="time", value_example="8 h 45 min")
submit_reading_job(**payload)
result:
10 h 54 min
